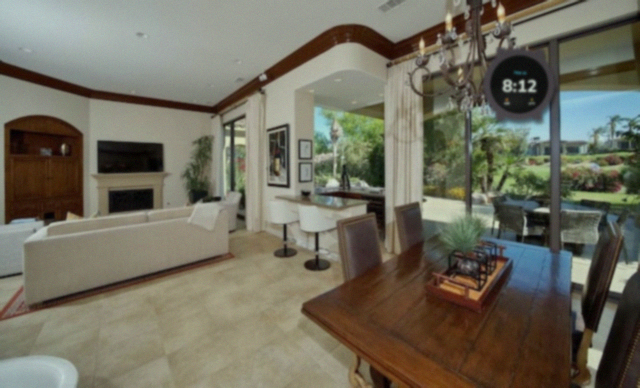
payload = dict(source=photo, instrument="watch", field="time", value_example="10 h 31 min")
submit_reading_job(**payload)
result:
8 h 12 min
